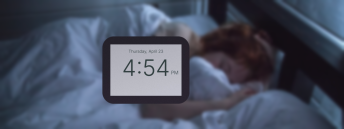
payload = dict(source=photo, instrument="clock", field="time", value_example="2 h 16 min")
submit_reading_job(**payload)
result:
4 h 54 min
